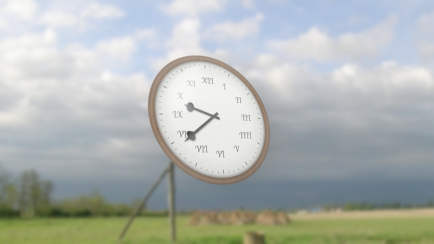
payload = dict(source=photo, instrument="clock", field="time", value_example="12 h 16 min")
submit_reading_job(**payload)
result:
9 h 39 min
